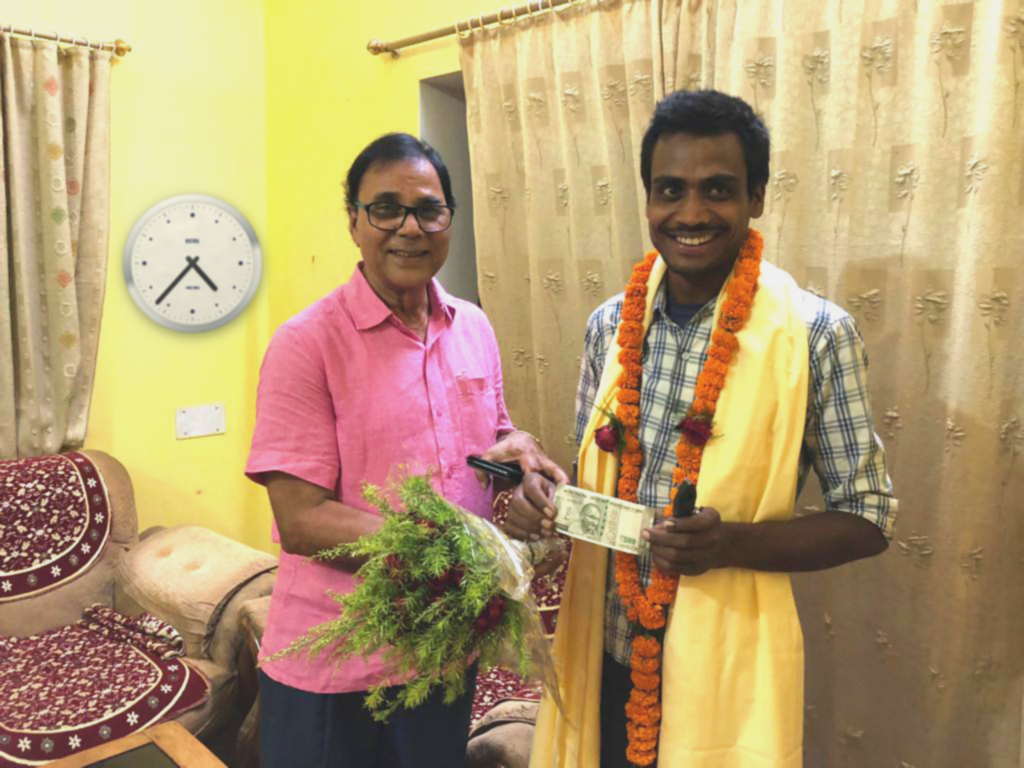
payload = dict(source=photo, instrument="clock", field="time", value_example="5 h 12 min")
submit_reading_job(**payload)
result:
4 h 37 min
